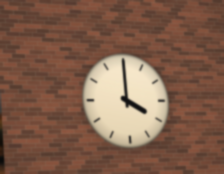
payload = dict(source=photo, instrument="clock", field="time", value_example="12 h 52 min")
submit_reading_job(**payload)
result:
4 h 00 min
